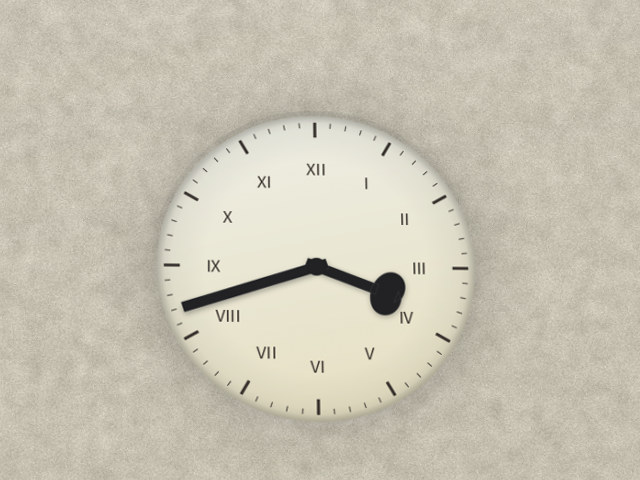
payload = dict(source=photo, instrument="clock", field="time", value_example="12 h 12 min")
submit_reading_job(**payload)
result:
3 h 42 min
